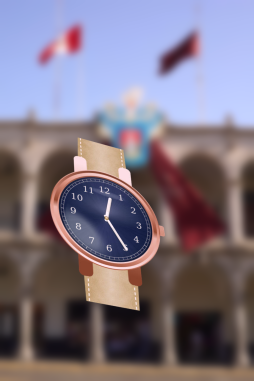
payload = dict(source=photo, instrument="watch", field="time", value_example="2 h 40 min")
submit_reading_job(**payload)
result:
12 h 25 min
